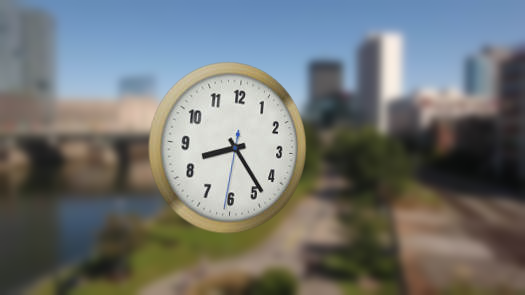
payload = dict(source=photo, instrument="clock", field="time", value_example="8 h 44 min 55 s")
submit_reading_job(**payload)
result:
8 h 23 min 31 s
